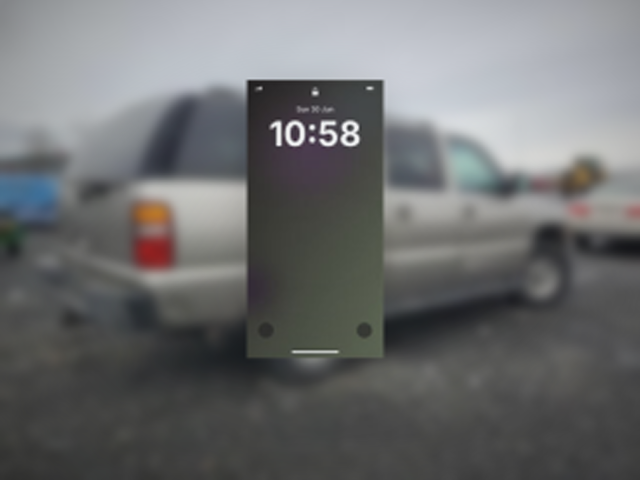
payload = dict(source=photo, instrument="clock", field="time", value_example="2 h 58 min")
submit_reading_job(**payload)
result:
10 h 58 min
